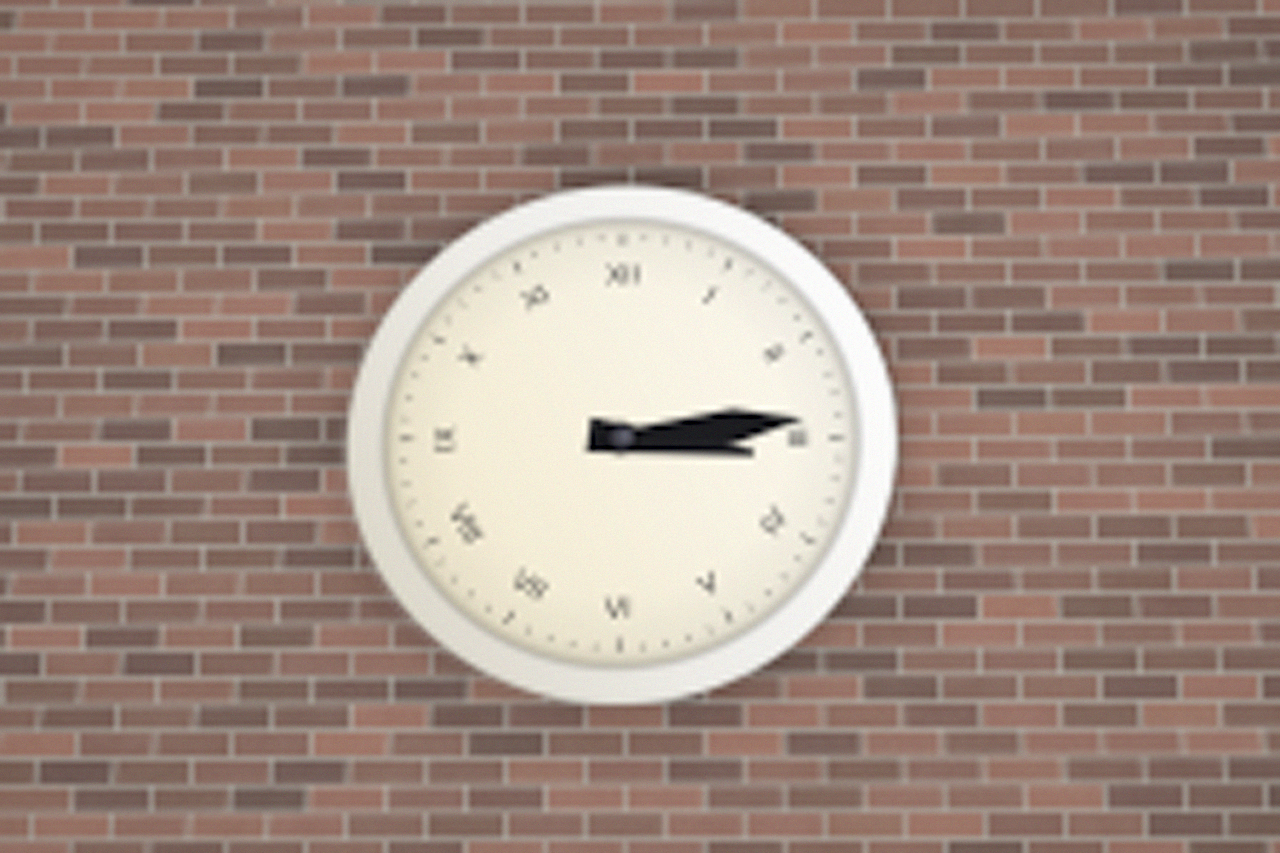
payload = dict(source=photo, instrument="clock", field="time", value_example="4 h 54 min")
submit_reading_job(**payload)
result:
3 h 14 min
